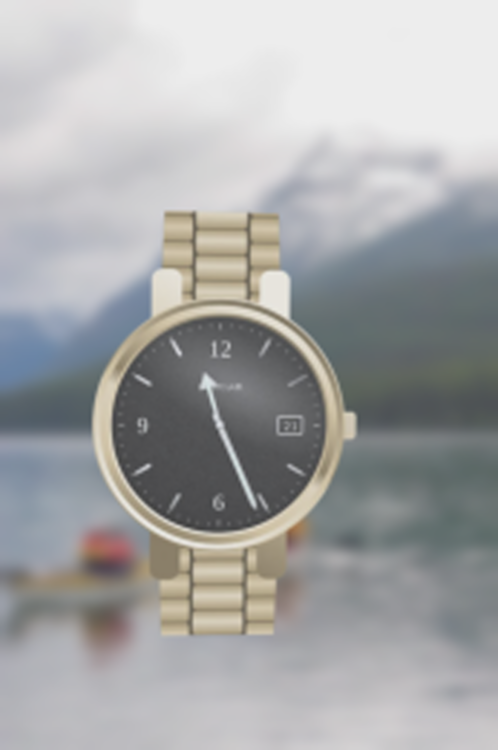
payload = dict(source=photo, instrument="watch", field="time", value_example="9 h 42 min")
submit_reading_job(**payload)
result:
11 h 26 min
